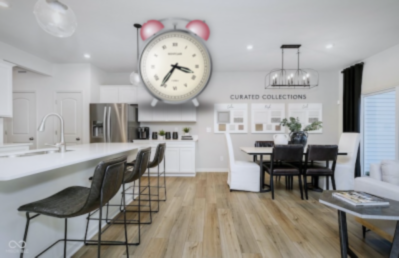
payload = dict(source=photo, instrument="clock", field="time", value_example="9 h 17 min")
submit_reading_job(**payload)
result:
3 h 36 min
